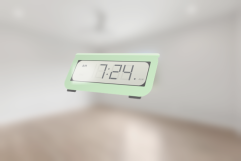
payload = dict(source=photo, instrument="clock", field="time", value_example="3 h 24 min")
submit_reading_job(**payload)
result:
7 h 24 min
